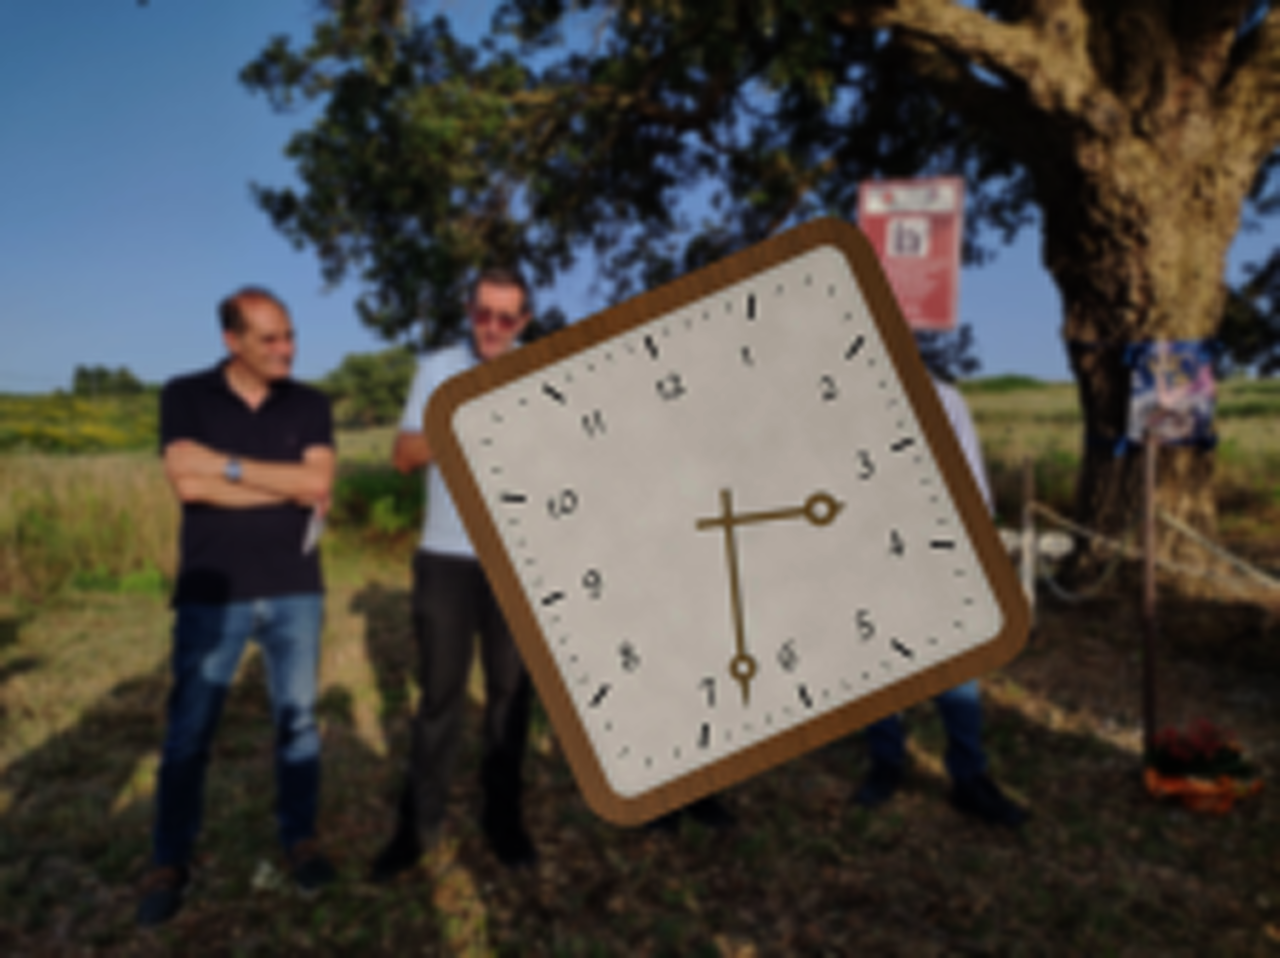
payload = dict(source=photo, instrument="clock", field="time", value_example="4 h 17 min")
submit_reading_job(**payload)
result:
3 h 33 min
